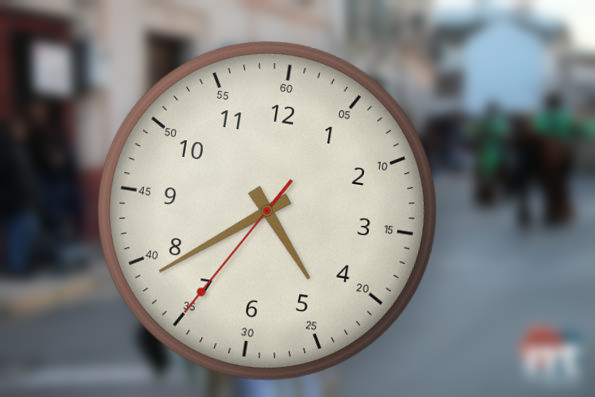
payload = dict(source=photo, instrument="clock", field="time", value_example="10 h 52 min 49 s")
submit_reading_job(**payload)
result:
4 h 38 min 35 s
